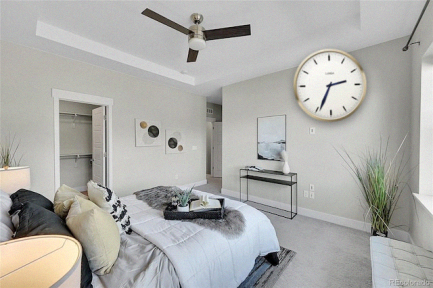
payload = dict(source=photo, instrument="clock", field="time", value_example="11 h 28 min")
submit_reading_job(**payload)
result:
2 h 34 min
